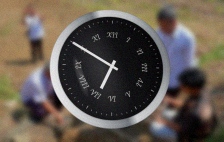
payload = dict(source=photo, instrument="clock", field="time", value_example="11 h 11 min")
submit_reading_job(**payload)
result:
6 h 50 min
